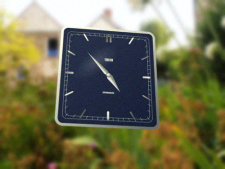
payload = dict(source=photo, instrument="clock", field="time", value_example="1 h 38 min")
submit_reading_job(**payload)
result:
4 h 53 min
